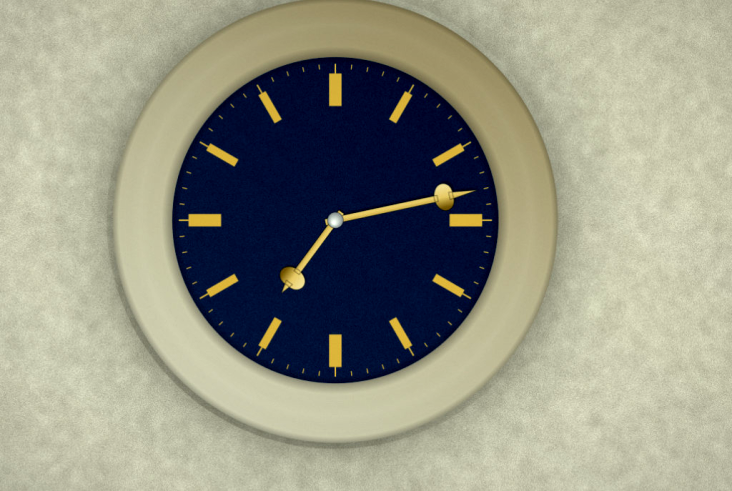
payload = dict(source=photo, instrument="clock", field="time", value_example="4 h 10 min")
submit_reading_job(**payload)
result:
7 h 13 min
